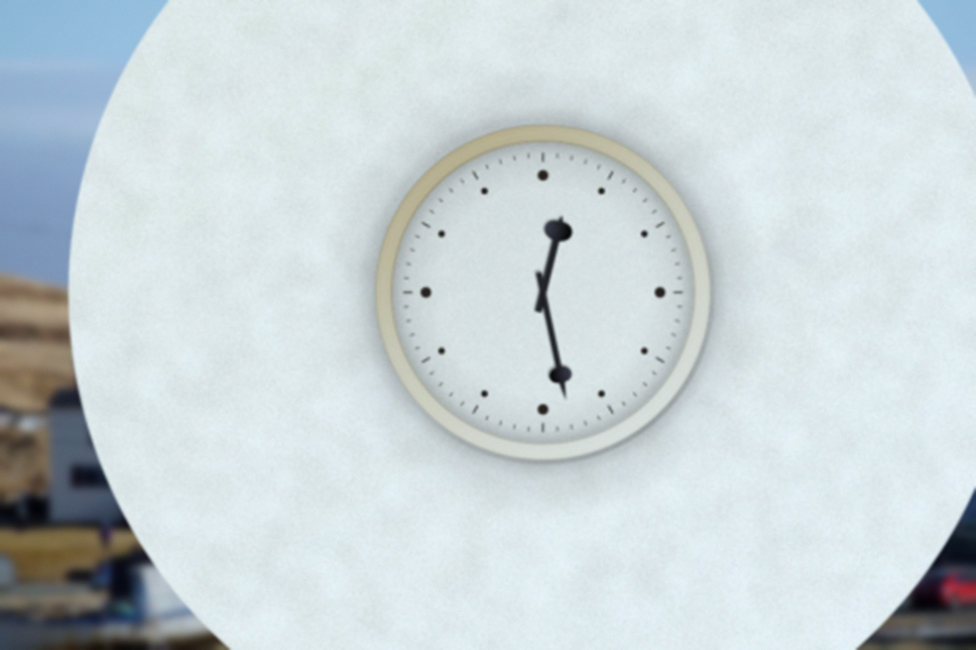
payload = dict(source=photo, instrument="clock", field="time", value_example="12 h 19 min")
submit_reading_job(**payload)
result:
12 h 28 min
